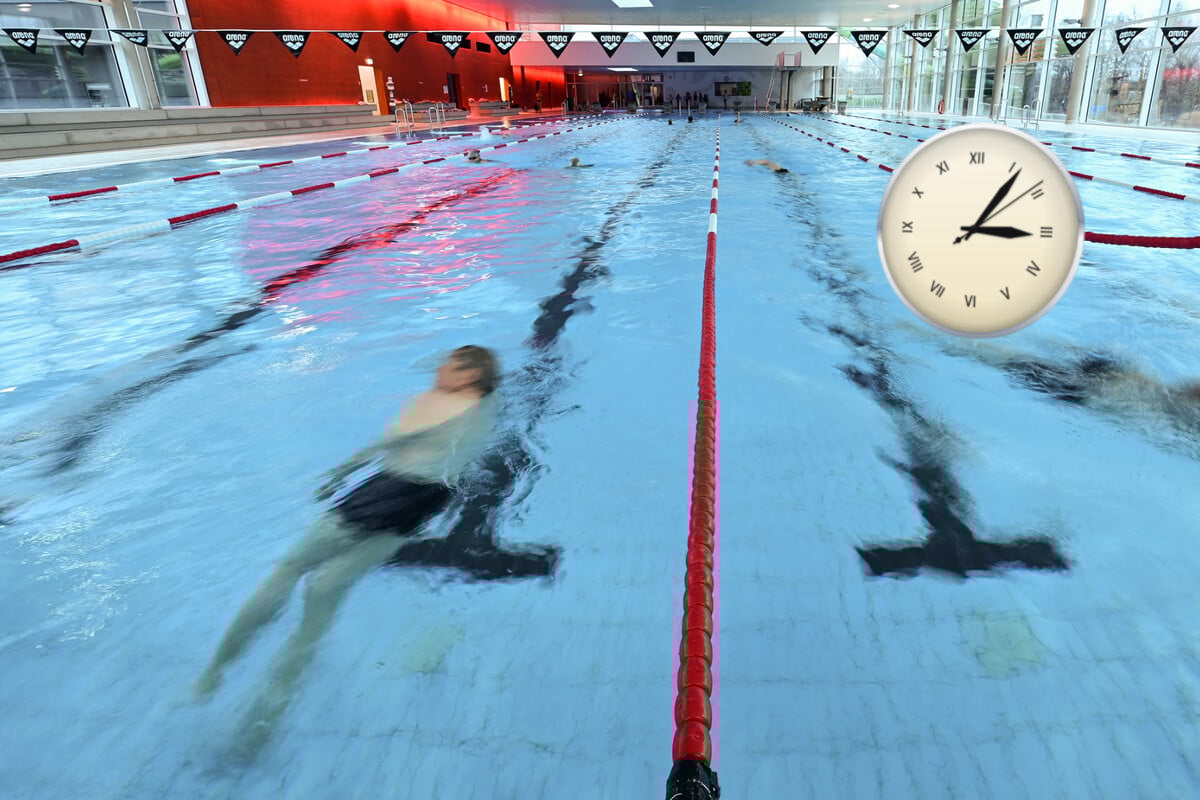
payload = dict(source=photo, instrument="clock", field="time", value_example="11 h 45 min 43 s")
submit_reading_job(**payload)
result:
3 h 06 min 09 s
